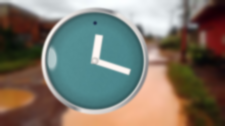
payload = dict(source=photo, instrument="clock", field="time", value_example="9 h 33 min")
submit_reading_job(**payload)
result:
12 h 18 min
